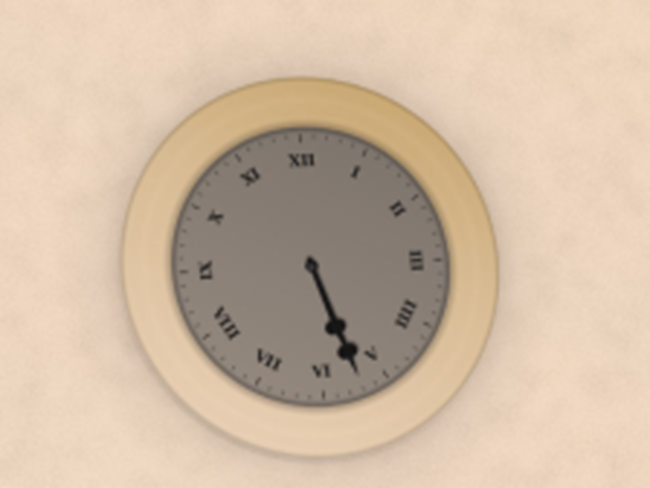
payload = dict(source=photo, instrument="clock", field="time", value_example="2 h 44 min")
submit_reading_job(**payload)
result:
5 h 27 min
